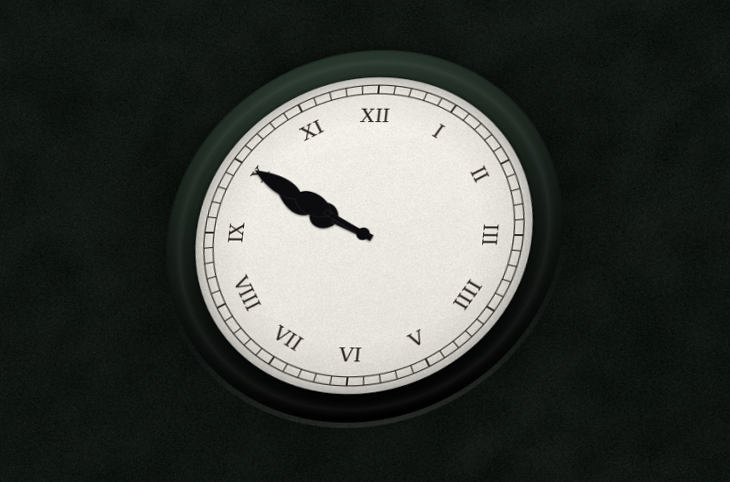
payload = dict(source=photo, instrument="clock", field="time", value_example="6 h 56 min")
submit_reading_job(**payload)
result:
9 h 50 min
